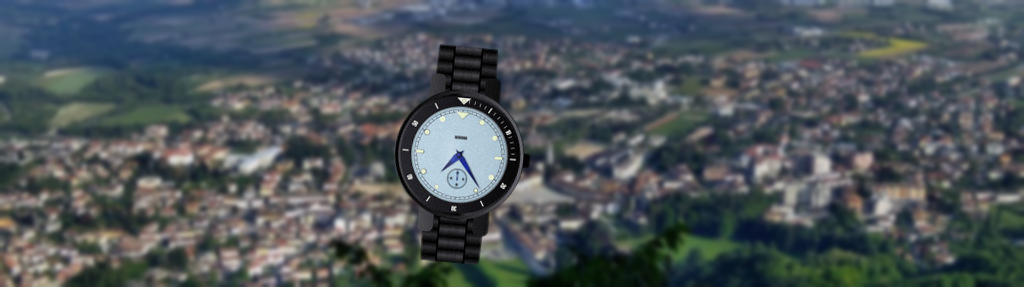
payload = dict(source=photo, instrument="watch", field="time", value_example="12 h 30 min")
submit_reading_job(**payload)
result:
7 h 24 min
